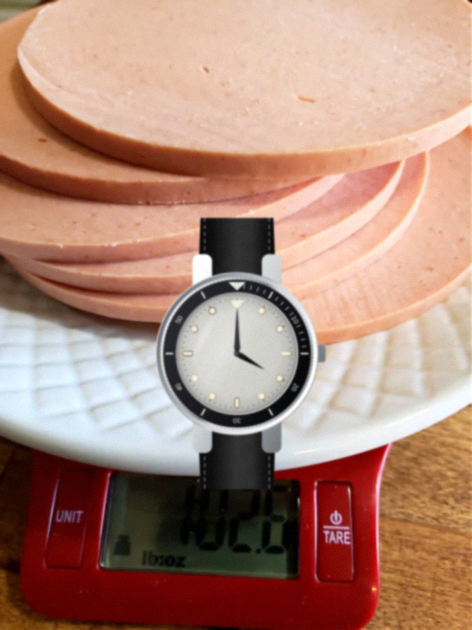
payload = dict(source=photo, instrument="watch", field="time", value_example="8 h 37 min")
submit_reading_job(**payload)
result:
4 h 00 min
